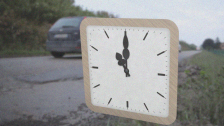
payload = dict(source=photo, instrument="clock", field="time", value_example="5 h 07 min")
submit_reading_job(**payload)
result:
11 h 00 min
